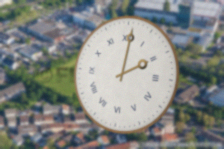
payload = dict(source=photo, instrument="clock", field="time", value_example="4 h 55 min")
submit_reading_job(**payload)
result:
2 h 01 min
